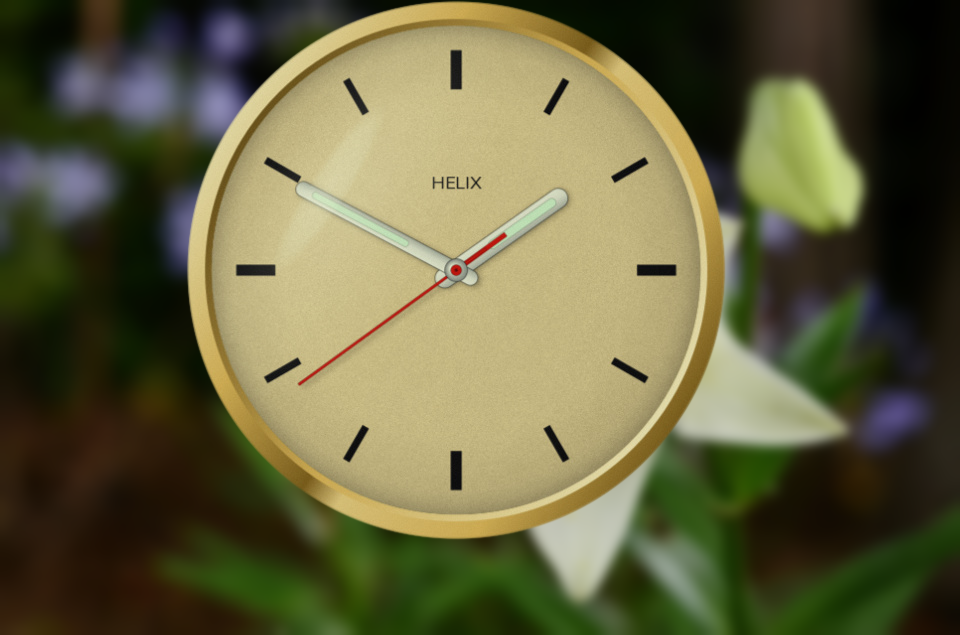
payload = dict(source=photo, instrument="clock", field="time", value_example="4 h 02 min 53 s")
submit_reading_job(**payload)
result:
1 h 49 min 39 s
